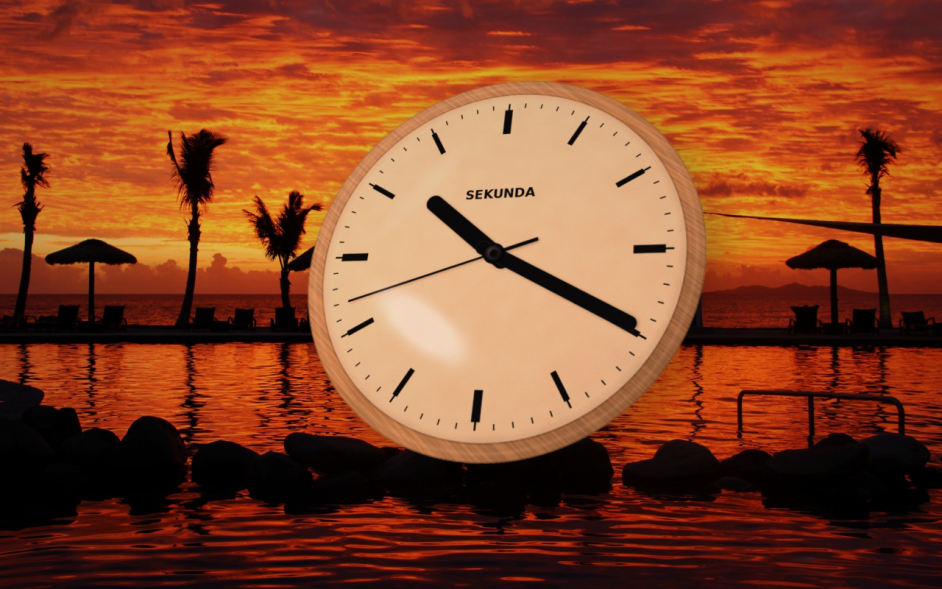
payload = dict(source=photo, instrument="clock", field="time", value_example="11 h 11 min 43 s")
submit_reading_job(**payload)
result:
10 h 19 min 42 s
